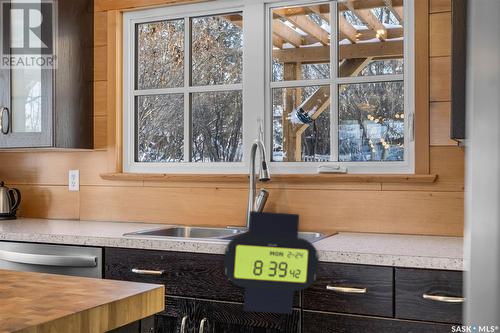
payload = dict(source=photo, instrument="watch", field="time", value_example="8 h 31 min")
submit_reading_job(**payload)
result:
8 h 39 min
